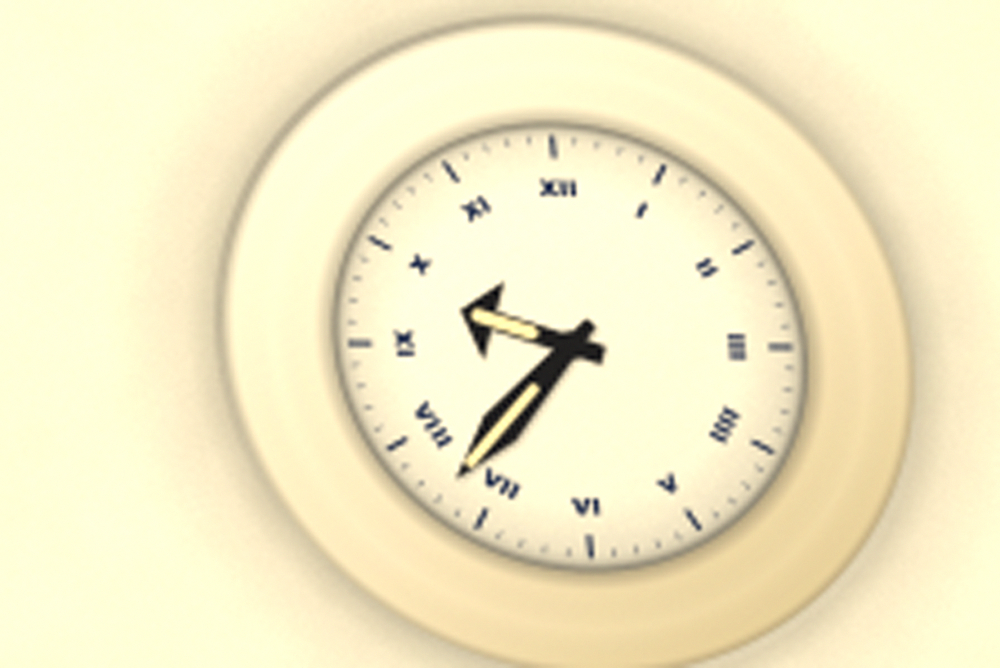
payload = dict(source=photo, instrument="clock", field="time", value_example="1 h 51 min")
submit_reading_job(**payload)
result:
9 h 37 min
